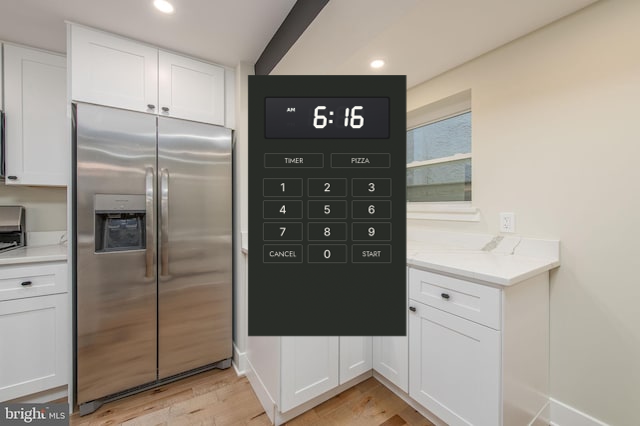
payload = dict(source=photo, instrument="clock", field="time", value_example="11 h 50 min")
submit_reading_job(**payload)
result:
6 h 16 min
